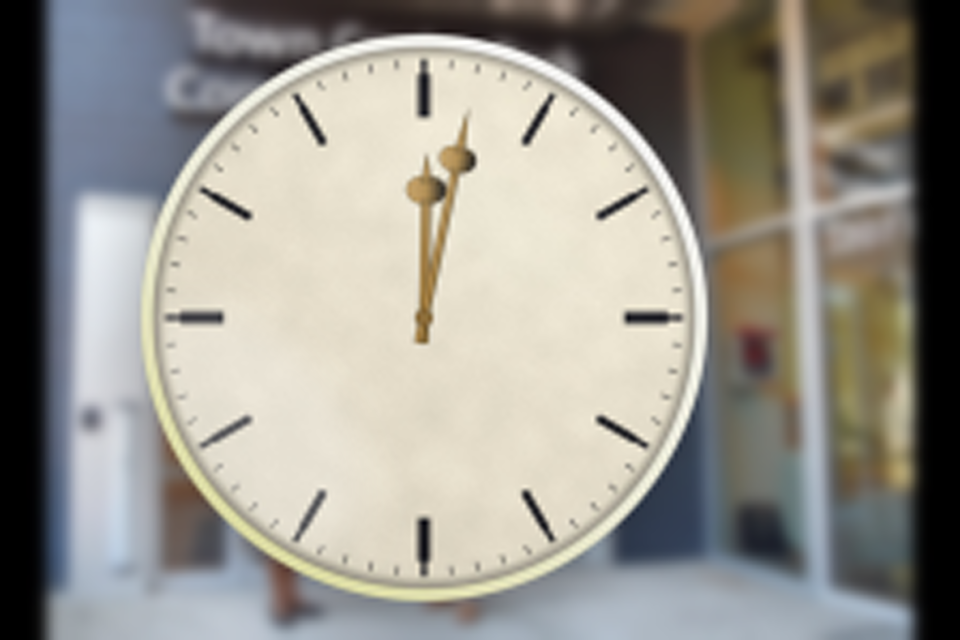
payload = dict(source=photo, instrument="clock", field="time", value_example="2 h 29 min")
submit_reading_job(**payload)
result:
12 h 02 min
